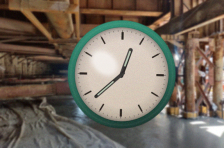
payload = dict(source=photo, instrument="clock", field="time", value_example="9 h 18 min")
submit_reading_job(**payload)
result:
12 h 38 min
